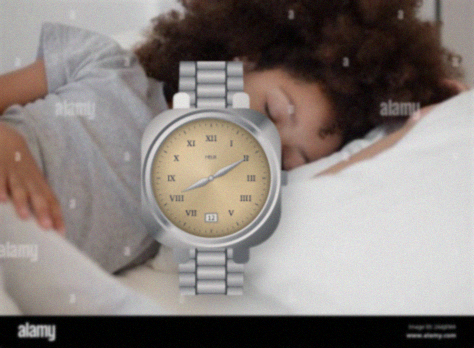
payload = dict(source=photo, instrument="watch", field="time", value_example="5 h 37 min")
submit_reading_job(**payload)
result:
8 h 10 min
